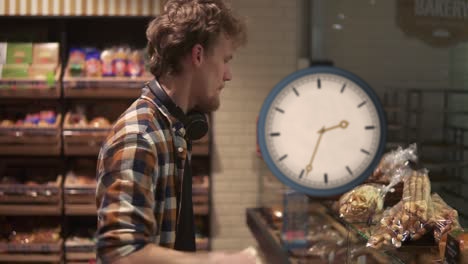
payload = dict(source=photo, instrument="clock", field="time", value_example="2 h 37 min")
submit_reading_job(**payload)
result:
2 h 34 min
